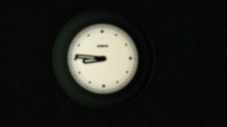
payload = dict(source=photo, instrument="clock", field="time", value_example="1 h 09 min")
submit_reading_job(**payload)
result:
8 h 46 min
